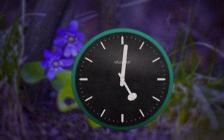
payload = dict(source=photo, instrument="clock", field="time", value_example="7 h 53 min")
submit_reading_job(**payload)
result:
5 h 01 min
